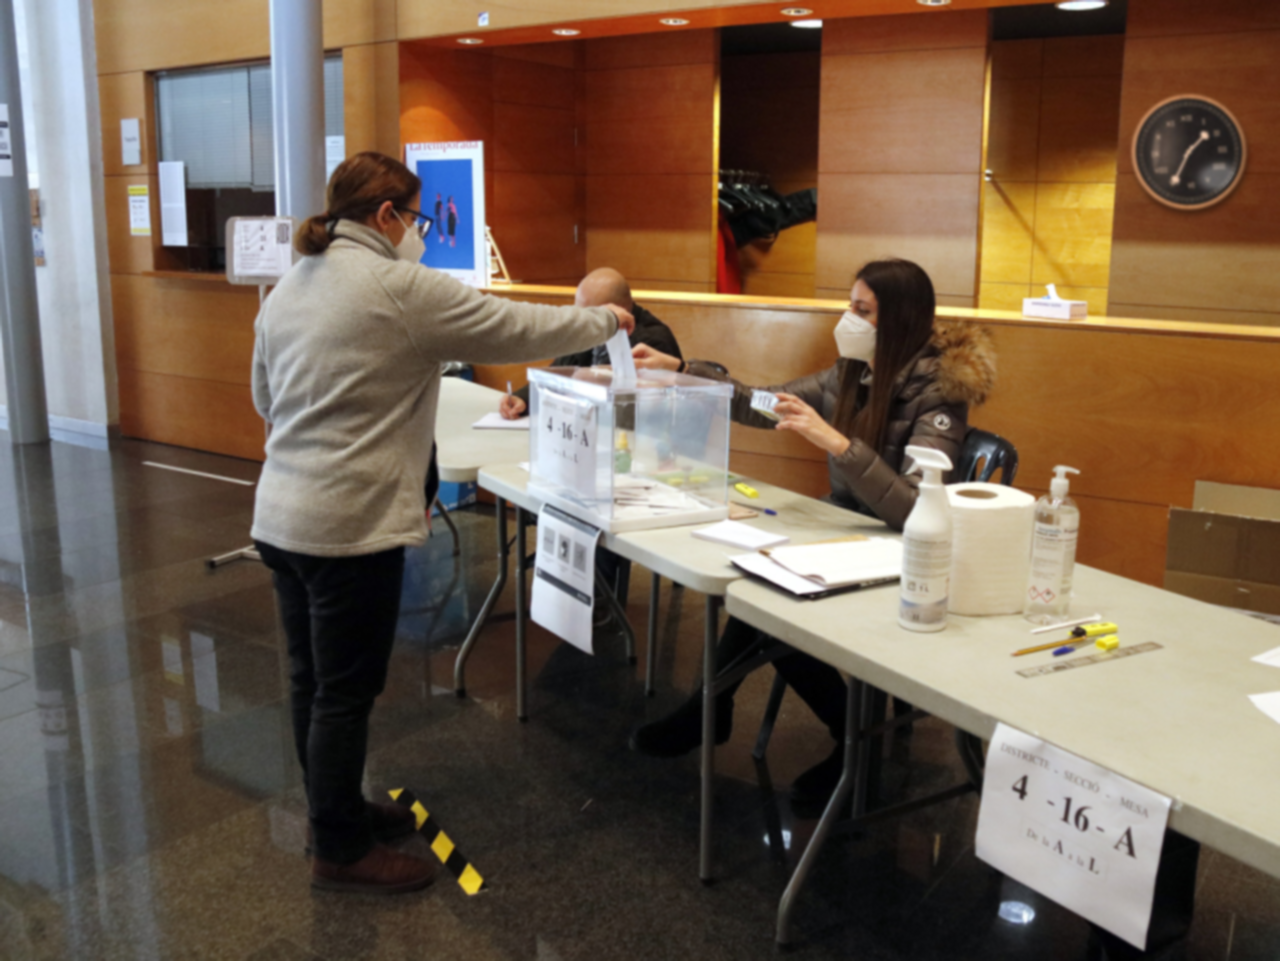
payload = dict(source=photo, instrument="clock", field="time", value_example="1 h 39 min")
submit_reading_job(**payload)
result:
1 h 35 min
